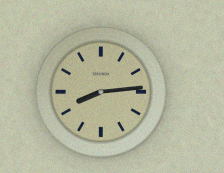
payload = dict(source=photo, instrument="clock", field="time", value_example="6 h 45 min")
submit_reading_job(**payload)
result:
8 h 14 min
